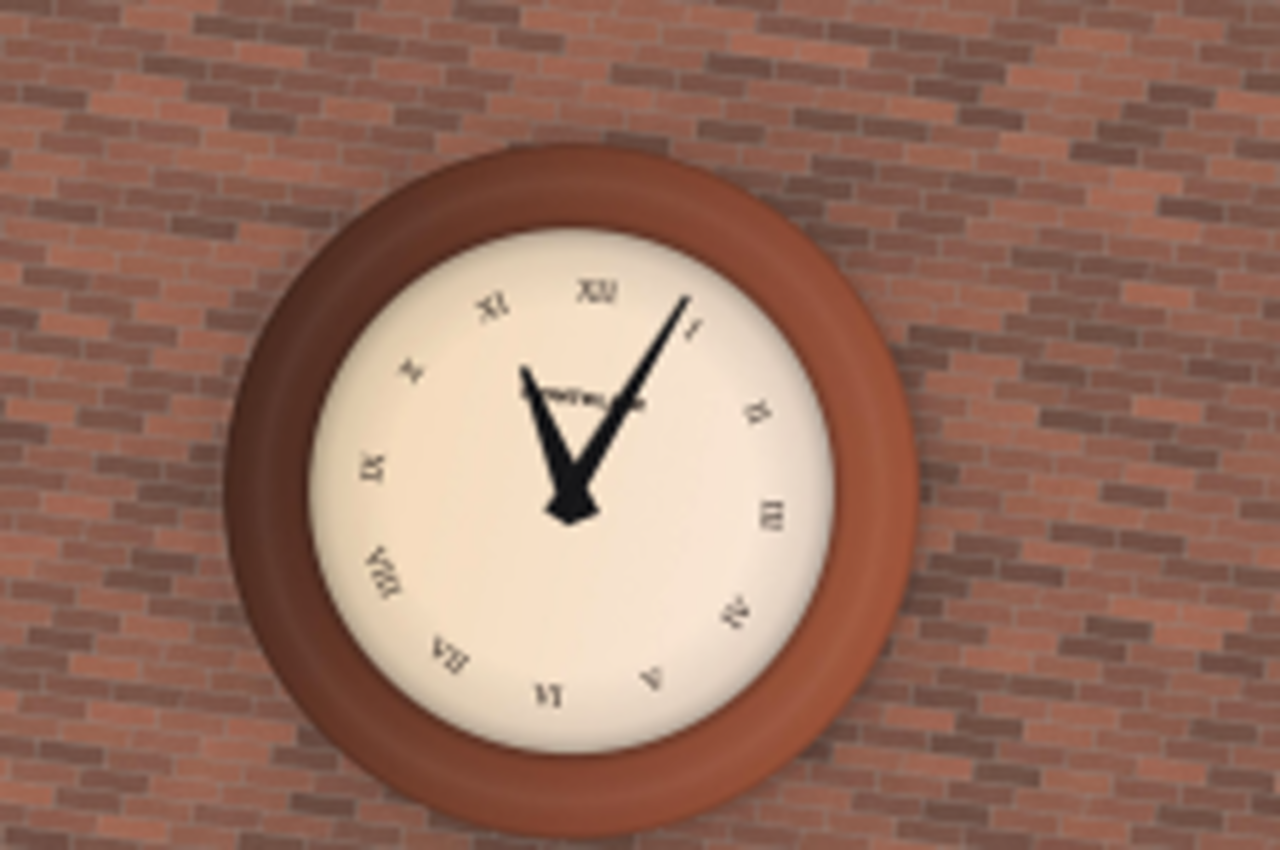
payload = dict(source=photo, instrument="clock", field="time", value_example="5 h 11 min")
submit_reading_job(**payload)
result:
11 h 04 min
